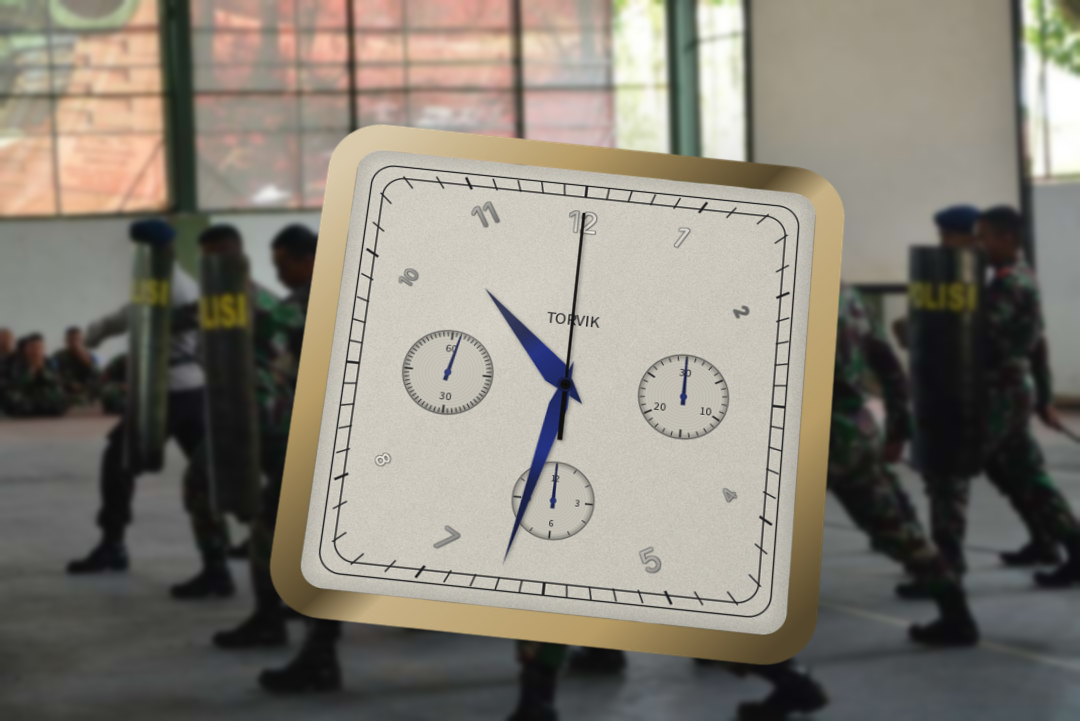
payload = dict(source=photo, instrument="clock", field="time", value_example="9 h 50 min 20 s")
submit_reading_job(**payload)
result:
10 h 32 min 02 s
